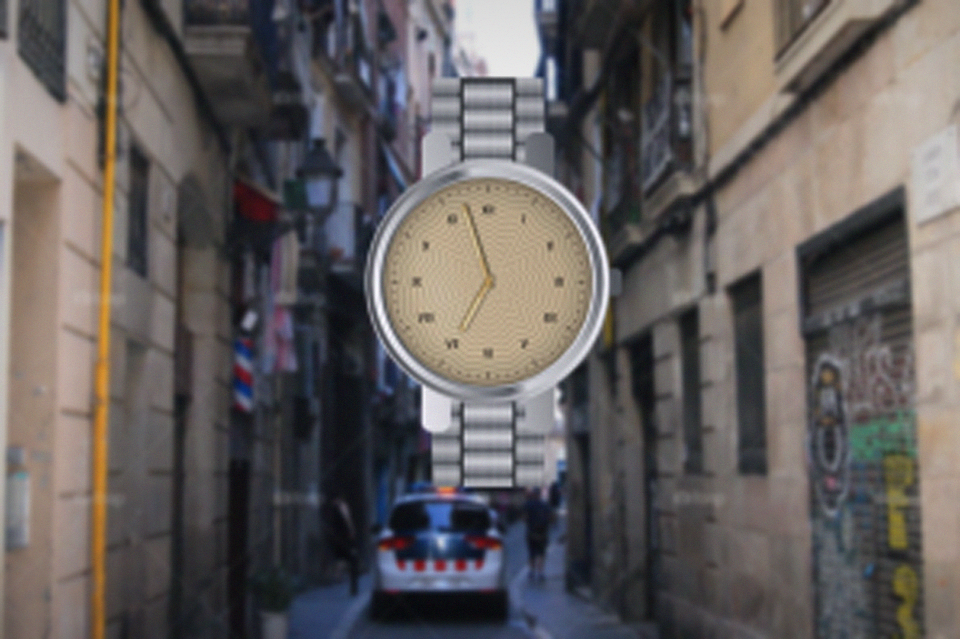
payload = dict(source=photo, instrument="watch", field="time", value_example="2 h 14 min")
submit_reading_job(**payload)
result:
6 h 57 min
